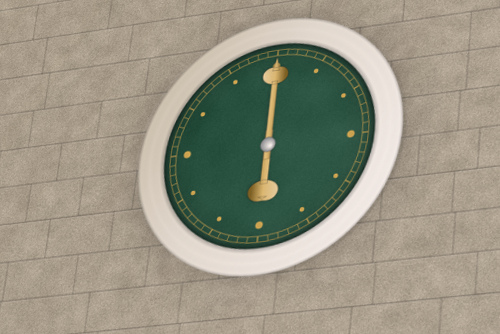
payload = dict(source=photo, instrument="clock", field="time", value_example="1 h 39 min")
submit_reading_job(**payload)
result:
6 h 00 min
